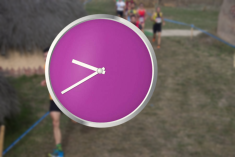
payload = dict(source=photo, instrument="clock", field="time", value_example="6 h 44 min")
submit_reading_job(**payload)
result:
9 h 40 min
